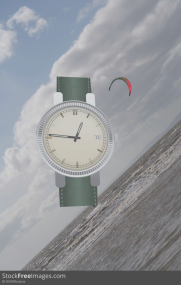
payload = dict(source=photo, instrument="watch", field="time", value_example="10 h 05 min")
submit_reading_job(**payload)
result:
12 h 46 min
